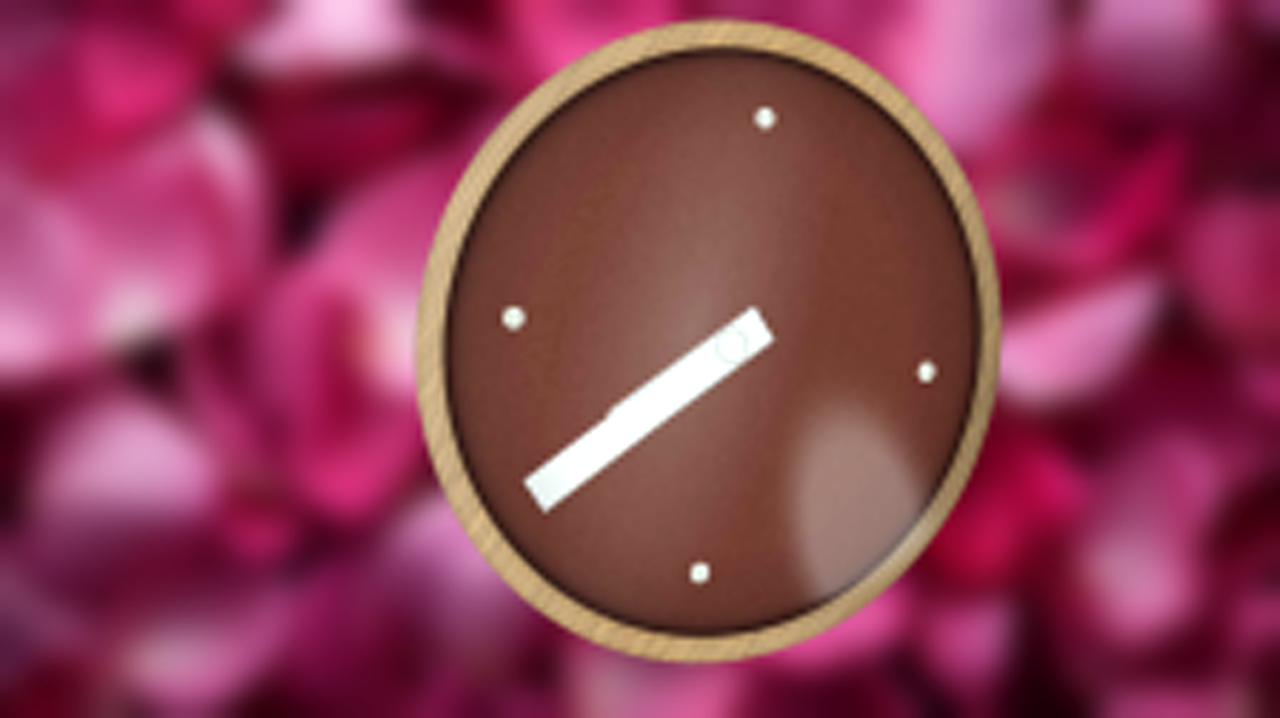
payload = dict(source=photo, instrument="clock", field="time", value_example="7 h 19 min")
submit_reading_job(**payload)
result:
7 h 38 min
